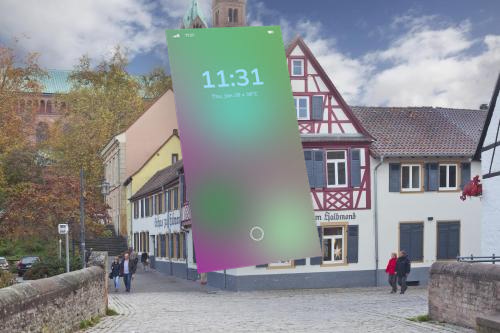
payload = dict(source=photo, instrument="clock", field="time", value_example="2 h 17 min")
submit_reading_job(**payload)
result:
11 h 31 min
